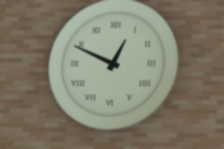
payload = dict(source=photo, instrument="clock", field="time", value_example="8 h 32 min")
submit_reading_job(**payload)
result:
12 h 49 min
